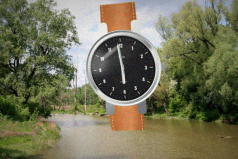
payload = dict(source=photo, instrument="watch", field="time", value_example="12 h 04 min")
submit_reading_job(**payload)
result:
5 h 59 min
